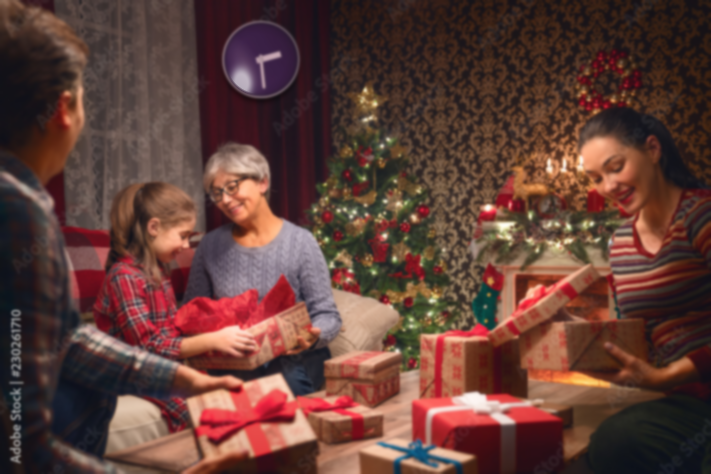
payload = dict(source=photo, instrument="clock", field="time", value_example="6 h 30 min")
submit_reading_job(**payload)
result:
2 h 29 min
